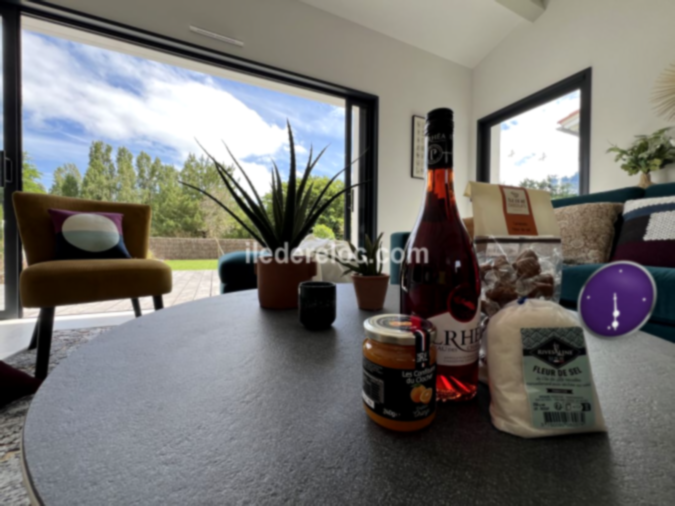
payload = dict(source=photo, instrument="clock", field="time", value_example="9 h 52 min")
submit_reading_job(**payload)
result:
5 h 28 min
